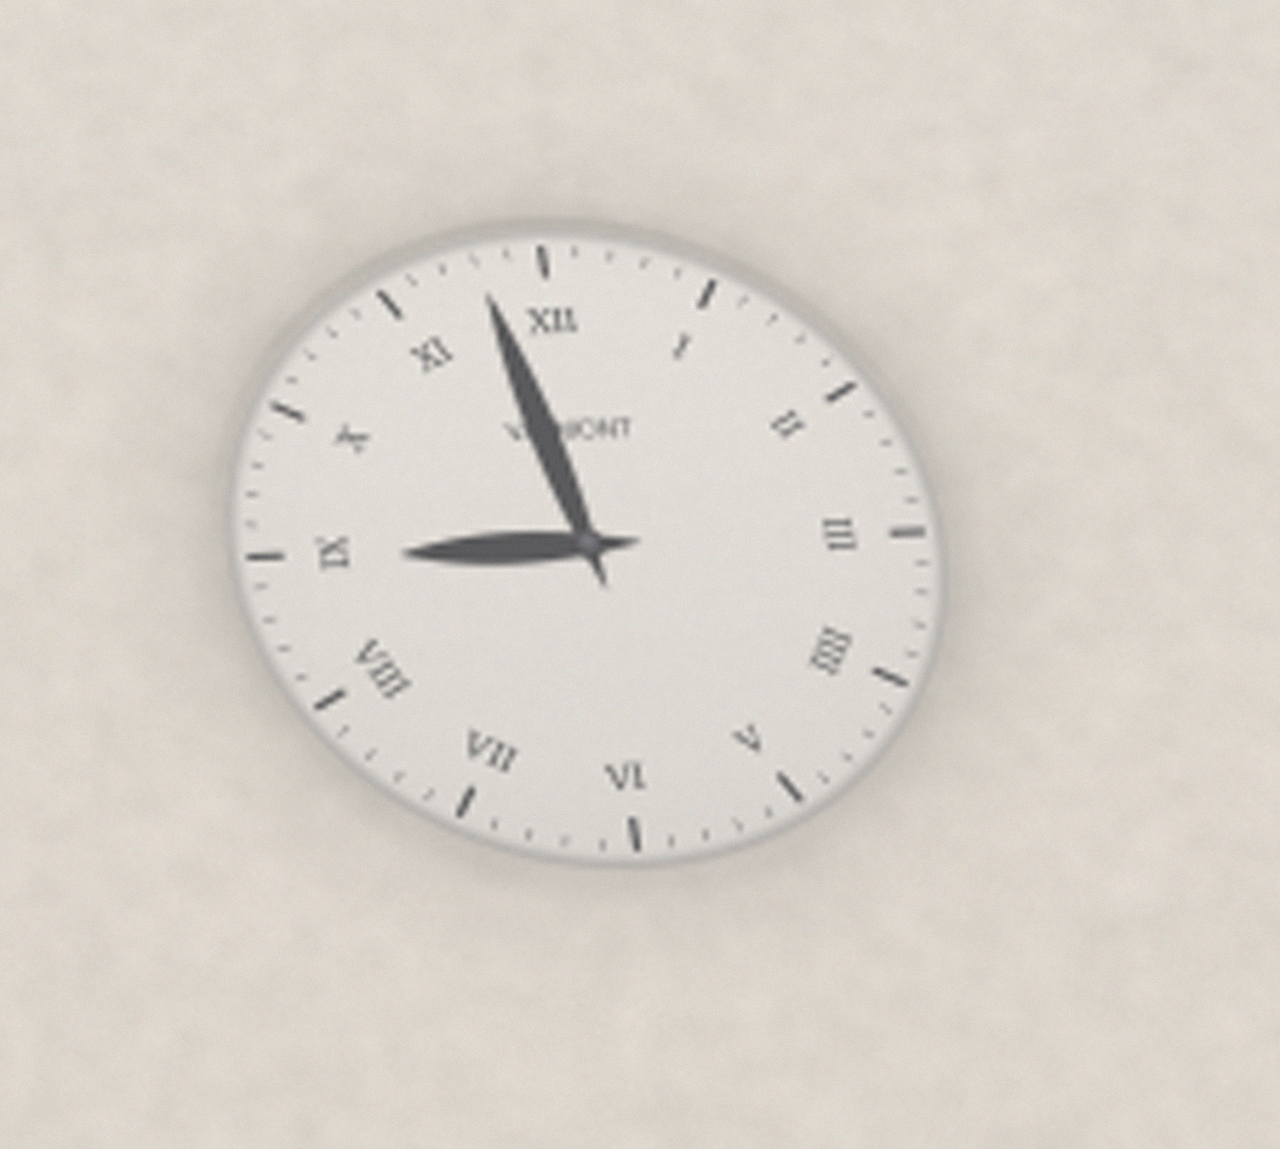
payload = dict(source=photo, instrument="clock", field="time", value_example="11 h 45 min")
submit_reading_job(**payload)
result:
8 h 58 min
